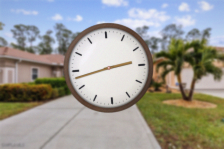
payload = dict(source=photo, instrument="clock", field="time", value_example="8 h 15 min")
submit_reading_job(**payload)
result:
2 h 43 min
